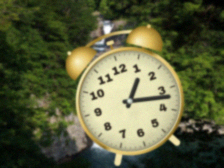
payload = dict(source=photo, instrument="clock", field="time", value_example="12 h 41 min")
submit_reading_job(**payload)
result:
1 h 17 min
